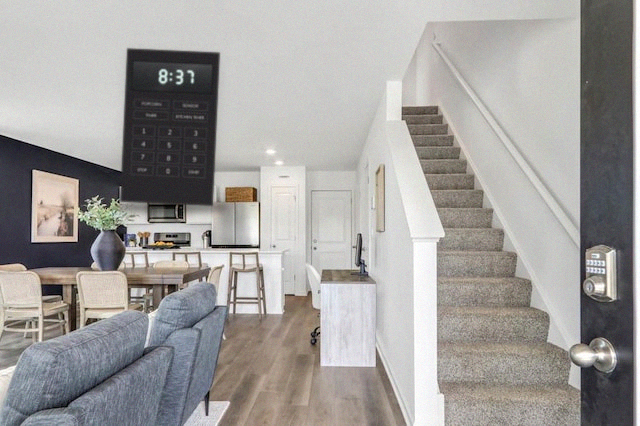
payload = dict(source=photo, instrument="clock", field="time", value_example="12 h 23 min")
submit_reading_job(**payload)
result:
8 h 37 min
